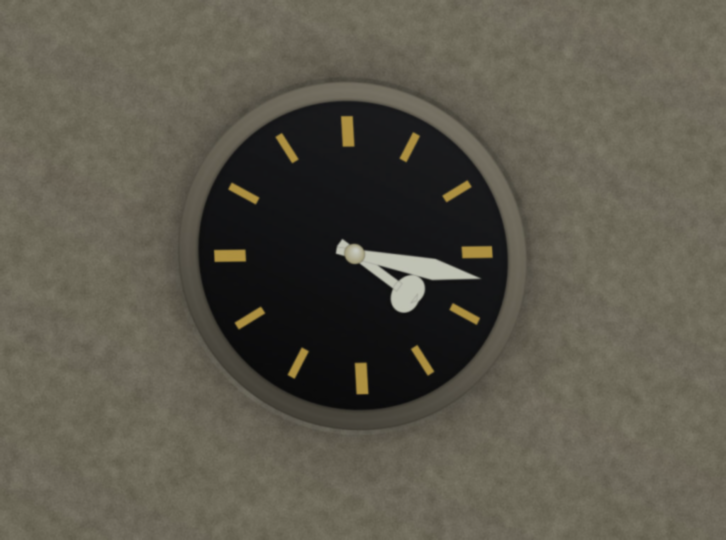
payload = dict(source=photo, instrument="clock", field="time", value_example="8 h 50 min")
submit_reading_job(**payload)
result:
4 h 17 min
